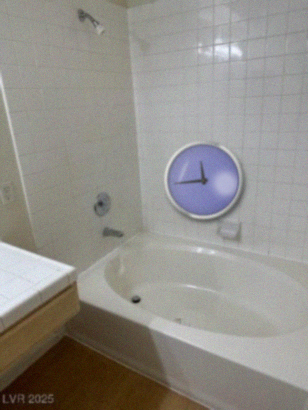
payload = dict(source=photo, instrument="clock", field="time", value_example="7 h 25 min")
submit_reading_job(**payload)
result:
11 h 44 min
